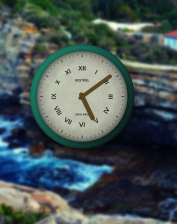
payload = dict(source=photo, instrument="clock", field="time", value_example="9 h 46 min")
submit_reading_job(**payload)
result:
5 h 09 min
